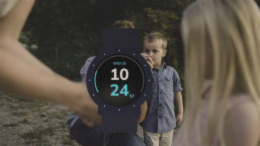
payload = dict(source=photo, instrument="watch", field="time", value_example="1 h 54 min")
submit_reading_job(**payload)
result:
10 h 24 min
